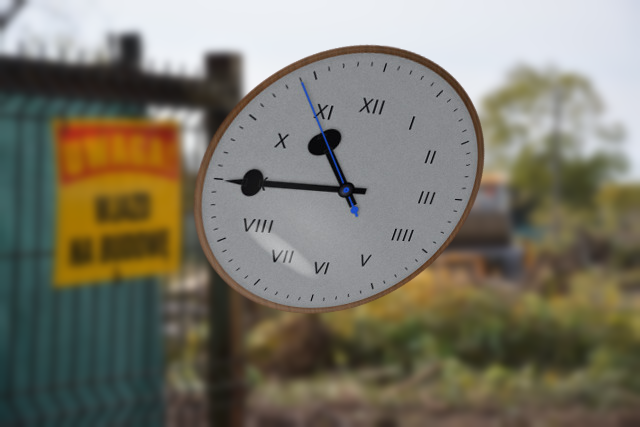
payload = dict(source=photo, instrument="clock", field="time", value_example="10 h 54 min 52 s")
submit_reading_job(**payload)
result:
10 h 44 min 54 s
